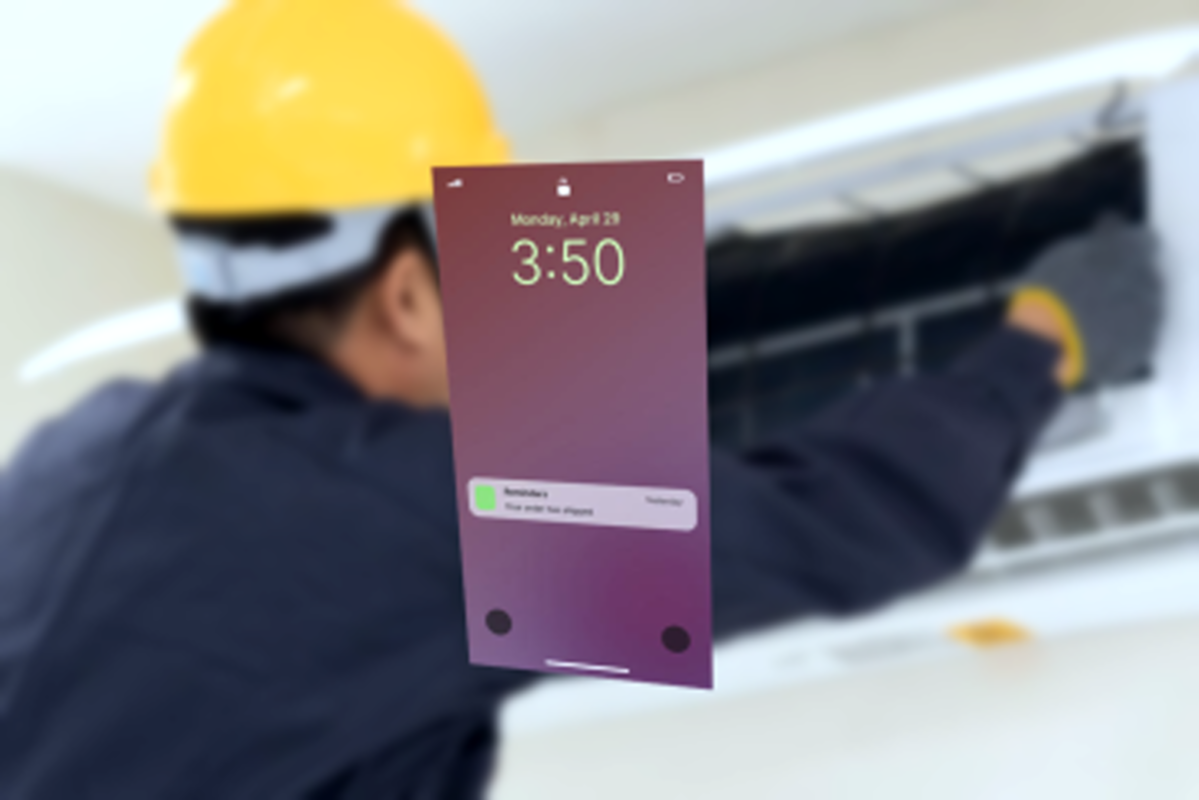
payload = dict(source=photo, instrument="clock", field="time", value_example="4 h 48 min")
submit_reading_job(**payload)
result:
3 h 50 min
